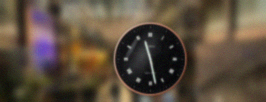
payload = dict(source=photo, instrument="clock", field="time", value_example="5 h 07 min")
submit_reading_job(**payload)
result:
11 h 28 min
